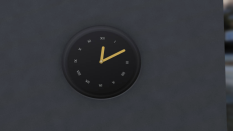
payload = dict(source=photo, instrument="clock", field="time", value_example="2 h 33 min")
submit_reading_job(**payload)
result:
12 h 10 min
